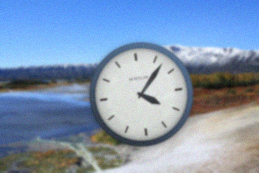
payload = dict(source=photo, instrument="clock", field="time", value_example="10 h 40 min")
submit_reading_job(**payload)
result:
4 h 07 min
